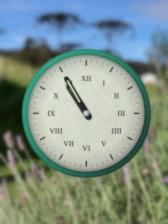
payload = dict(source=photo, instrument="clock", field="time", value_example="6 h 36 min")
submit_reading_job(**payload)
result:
10 h 55 min
